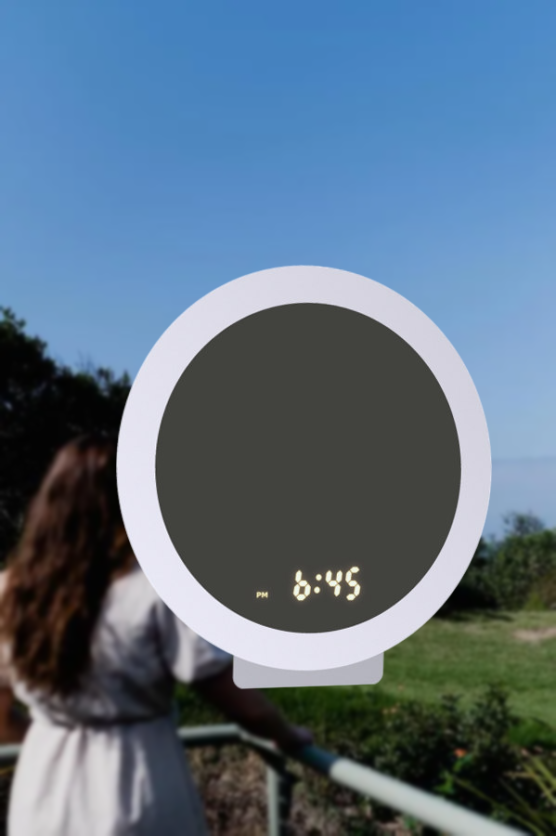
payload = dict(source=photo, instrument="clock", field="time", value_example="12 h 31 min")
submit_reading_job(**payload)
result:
6 h 45 min
